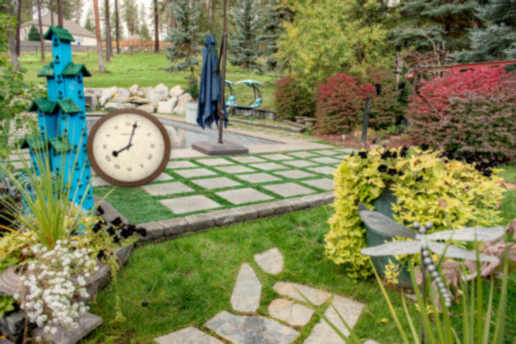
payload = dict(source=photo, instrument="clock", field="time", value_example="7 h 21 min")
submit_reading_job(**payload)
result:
8 h 03 min
